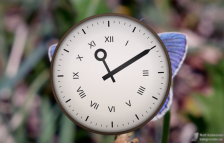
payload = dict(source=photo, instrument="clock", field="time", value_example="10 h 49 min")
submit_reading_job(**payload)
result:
11 h 10 min
